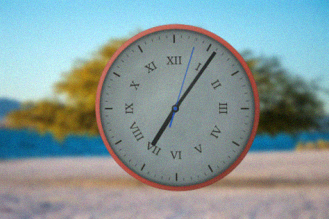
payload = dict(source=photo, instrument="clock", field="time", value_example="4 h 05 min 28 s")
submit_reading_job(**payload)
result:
7 h 06 min 03 s
